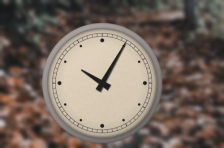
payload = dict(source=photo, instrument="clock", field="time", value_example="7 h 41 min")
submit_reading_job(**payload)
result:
10 h 05 min
